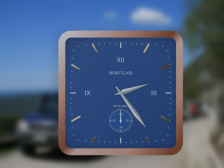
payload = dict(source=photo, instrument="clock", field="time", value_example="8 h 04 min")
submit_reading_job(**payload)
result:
2 h 24 min
